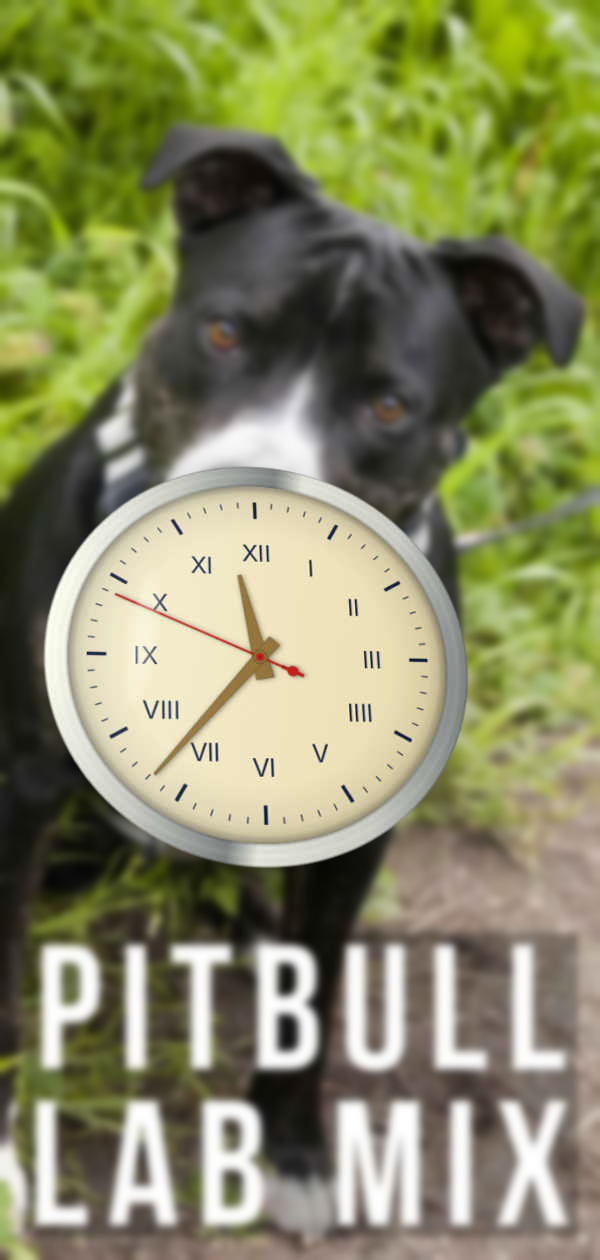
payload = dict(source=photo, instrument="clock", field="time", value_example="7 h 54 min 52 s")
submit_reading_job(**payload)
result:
11 h 36 min 49 s
